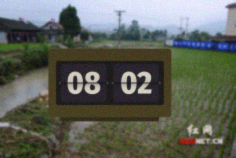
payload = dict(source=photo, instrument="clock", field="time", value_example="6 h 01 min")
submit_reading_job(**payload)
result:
8 h 02 min
